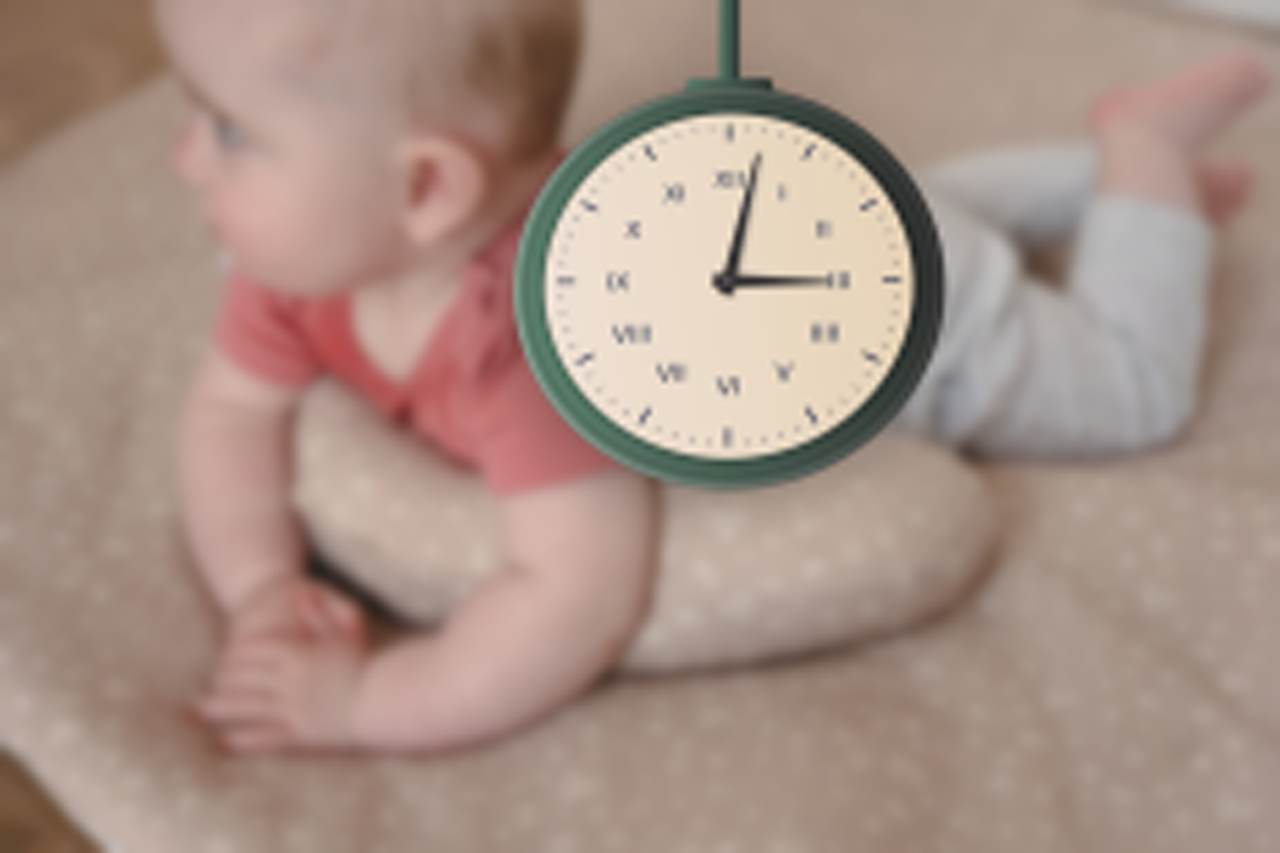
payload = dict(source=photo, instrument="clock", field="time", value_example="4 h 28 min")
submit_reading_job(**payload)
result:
3 h 02 min
